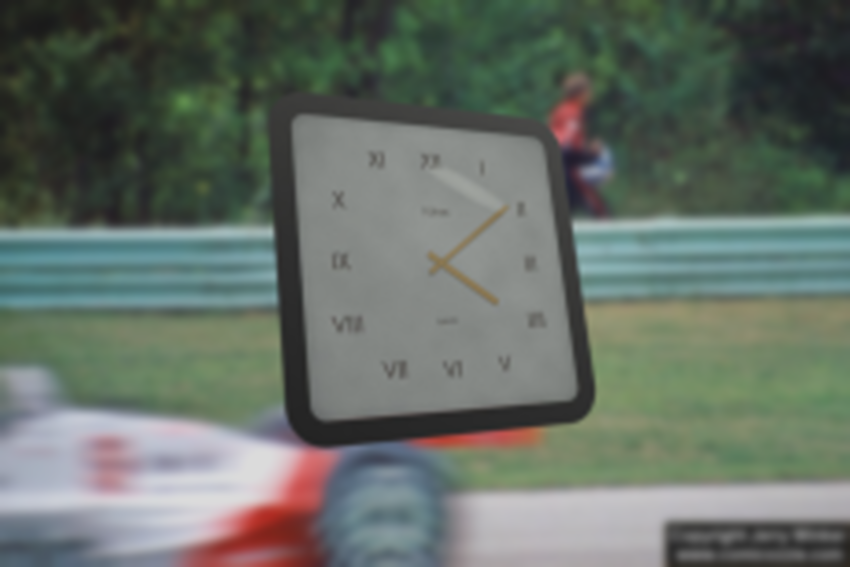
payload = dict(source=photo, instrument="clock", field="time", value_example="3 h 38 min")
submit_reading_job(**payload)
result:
4 h 09 min
